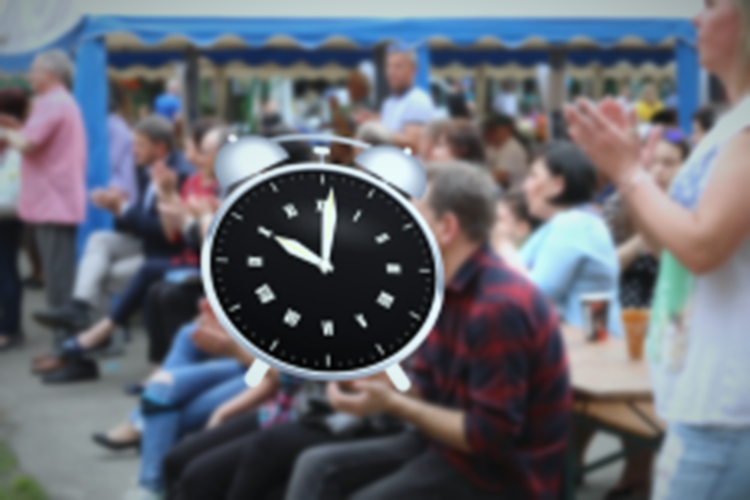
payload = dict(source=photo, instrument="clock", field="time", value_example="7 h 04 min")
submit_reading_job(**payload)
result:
10 h 01 min
